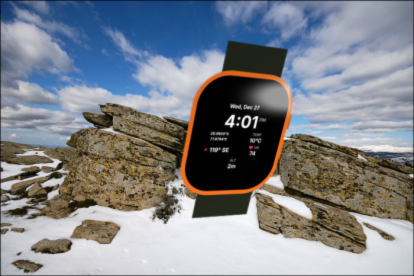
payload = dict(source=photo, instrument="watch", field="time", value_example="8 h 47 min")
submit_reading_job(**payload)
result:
4 h 01 min
